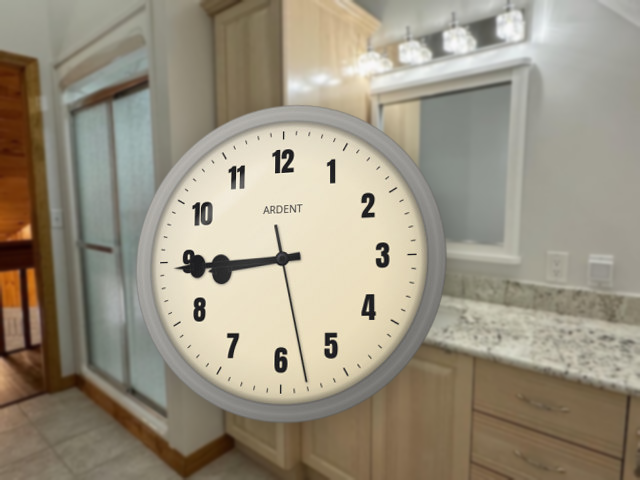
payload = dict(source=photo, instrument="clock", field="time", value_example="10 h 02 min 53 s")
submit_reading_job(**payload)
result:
8 h 44 min 28 s
